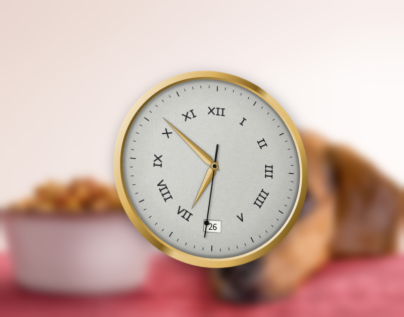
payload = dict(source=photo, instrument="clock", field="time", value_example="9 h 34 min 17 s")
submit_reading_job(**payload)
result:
6 h 51 min 31 s
